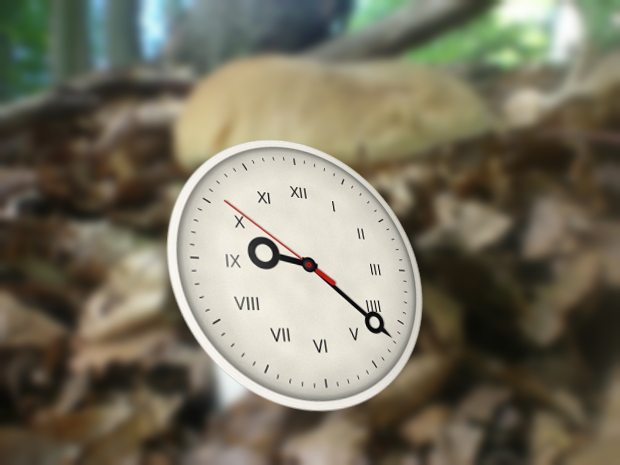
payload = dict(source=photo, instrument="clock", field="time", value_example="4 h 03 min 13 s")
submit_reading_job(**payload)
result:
9 h 21 min 51 s
